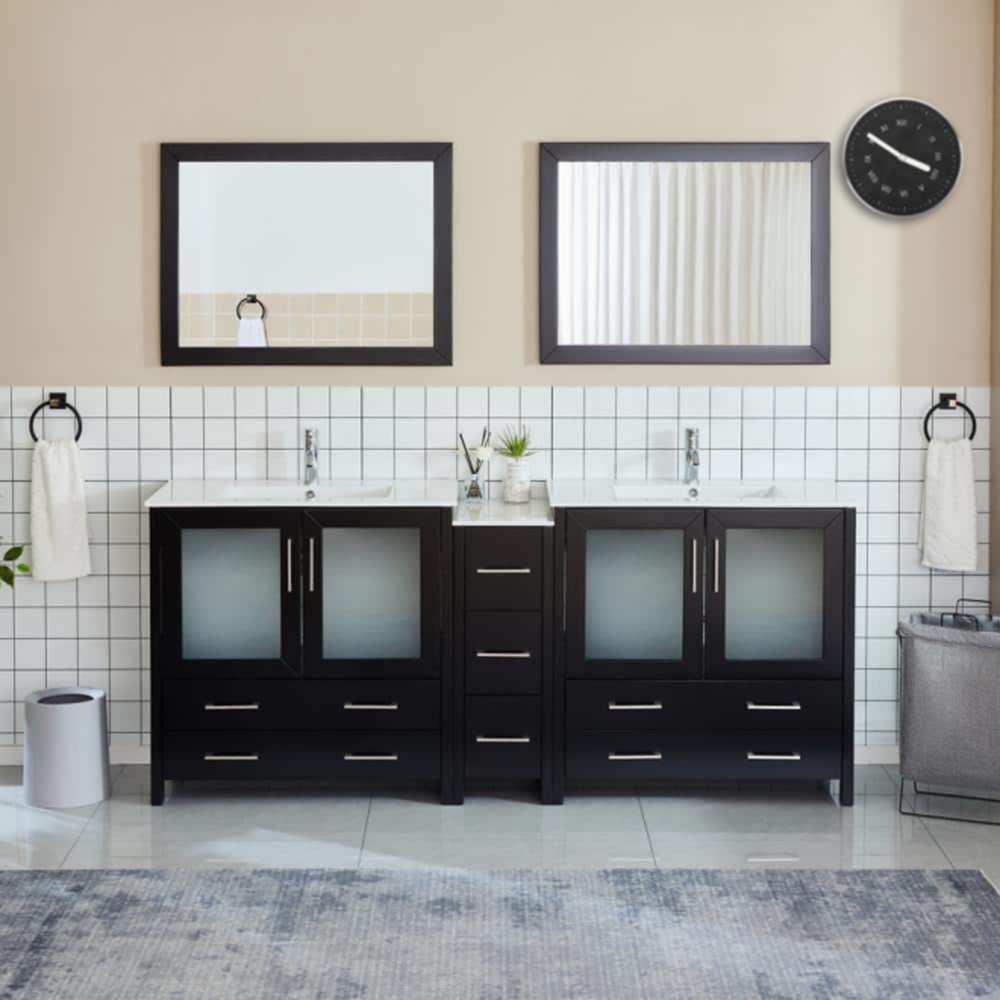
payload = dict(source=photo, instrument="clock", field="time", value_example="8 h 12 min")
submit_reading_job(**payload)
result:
3 h 51 min
